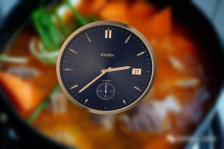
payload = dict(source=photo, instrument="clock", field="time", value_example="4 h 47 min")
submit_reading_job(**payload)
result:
2 h 38 min
